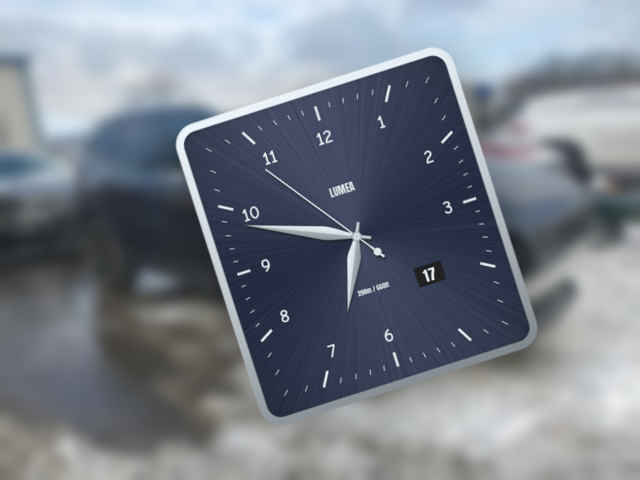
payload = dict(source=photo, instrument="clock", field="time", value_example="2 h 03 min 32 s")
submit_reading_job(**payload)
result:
6 h 48 min 54 s
